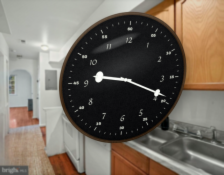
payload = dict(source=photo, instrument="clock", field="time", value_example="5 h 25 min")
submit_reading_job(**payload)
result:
9 h 19 min
